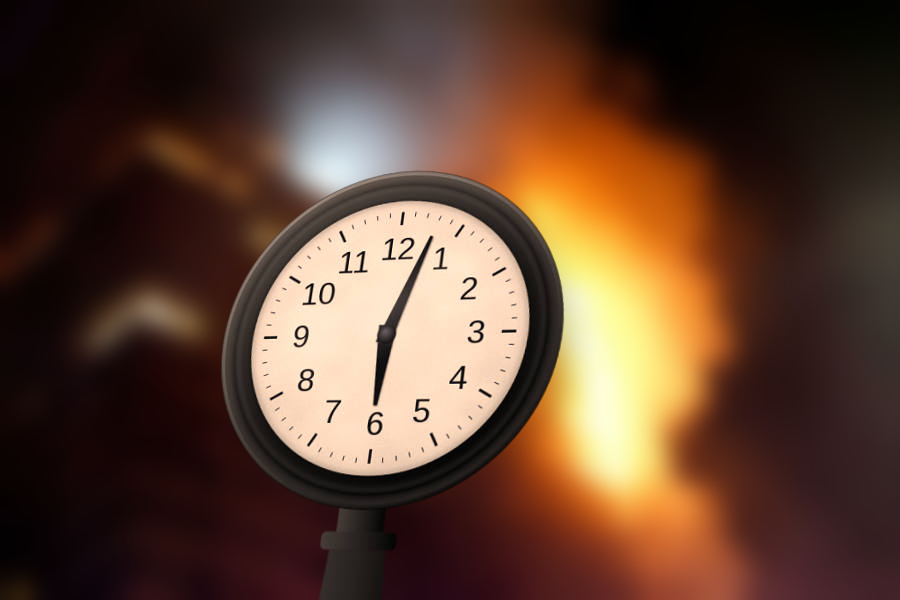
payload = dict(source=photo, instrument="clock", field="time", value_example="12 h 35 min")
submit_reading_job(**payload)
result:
6 h 03 min
